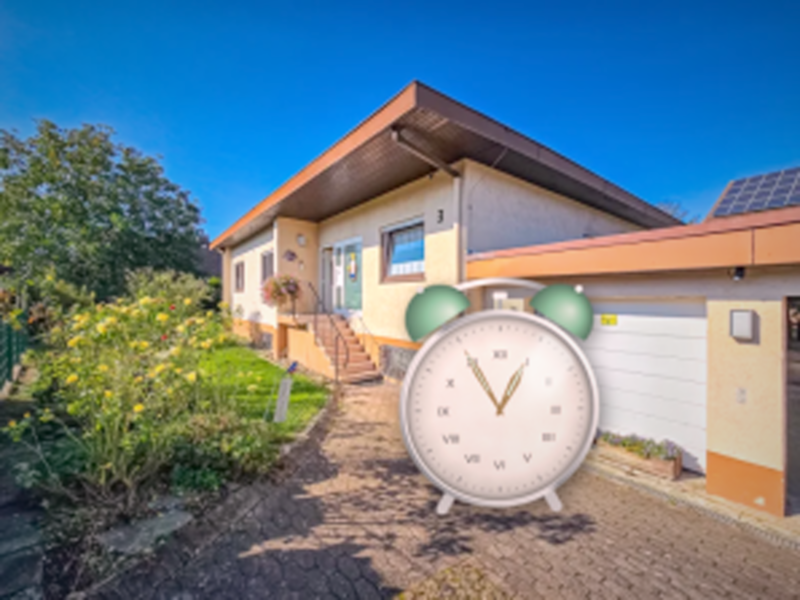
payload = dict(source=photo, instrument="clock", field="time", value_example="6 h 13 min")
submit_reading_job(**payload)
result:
12 h 55 min
